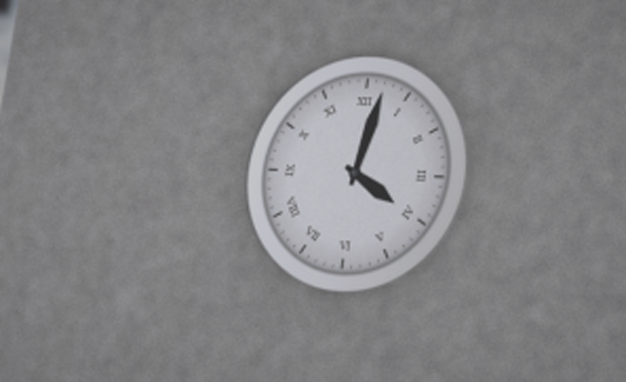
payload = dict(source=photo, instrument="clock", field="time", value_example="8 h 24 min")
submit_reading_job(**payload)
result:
4 h 02 min
